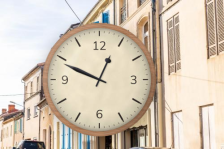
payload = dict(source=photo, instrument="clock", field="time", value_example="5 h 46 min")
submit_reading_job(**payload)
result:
12 h 49 min
